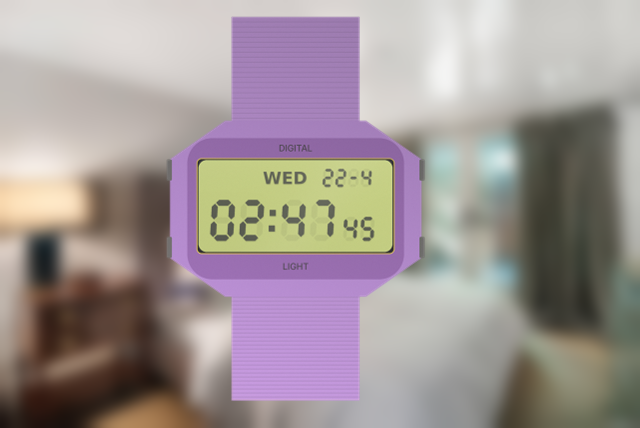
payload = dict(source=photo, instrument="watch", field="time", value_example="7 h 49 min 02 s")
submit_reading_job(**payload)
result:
2 h 47 min 45 s
